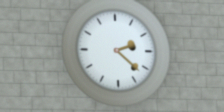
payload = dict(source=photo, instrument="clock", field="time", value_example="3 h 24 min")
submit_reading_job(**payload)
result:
2 h 22 min
